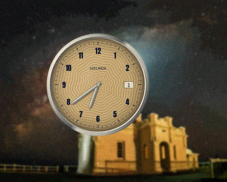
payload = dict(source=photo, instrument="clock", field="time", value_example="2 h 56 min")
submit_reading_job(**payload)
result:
6 h 39 min
